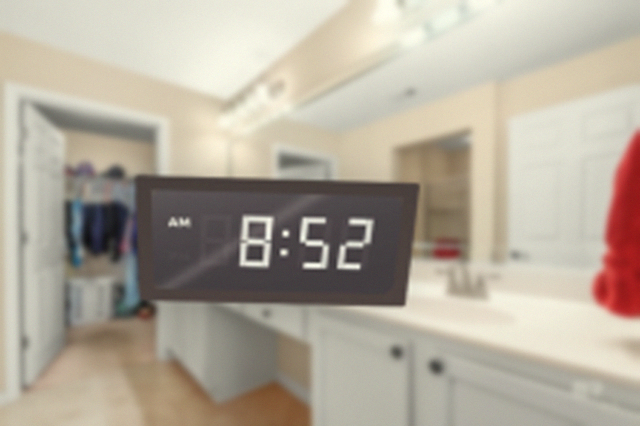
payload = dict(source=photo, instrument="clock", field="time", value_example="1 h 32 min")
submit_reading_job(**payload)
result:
8 h 52 min
